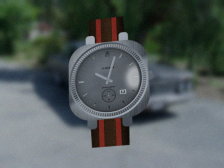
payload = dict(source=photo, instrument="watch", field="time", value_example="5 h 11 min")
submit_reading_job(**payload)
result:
10 h 03 min
